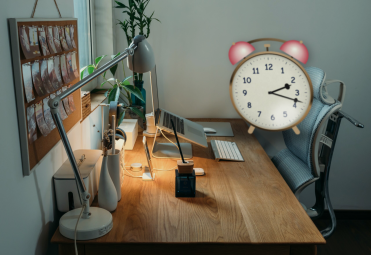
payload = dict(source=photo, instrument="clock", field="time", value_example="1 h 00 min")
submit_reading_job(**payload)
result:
2 h 18 min
